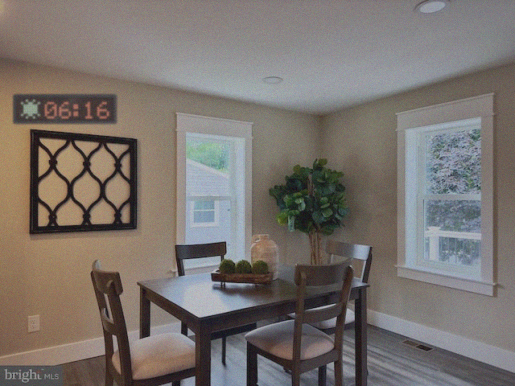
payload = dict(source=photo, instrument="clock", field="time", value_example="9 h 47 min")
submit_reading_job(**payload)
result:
6 h 16 min
